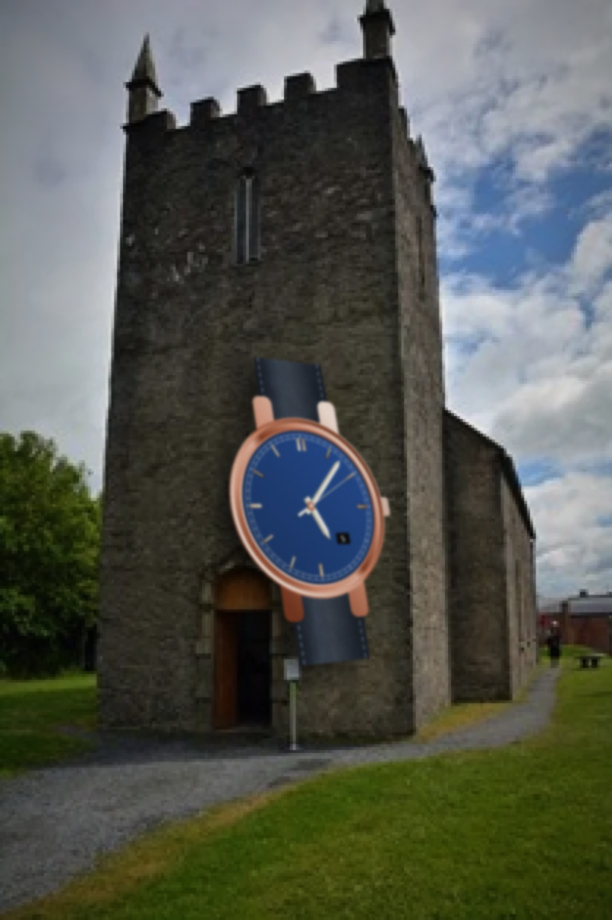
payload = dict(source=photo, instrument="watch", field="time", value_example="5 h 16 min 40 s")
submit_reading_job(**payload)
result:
5 h 07 min 10 s
